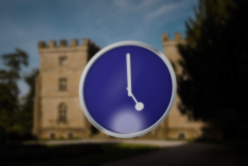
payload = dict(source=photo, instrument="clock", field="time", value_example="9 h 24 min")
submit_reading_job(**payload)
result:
5 h 00 min
